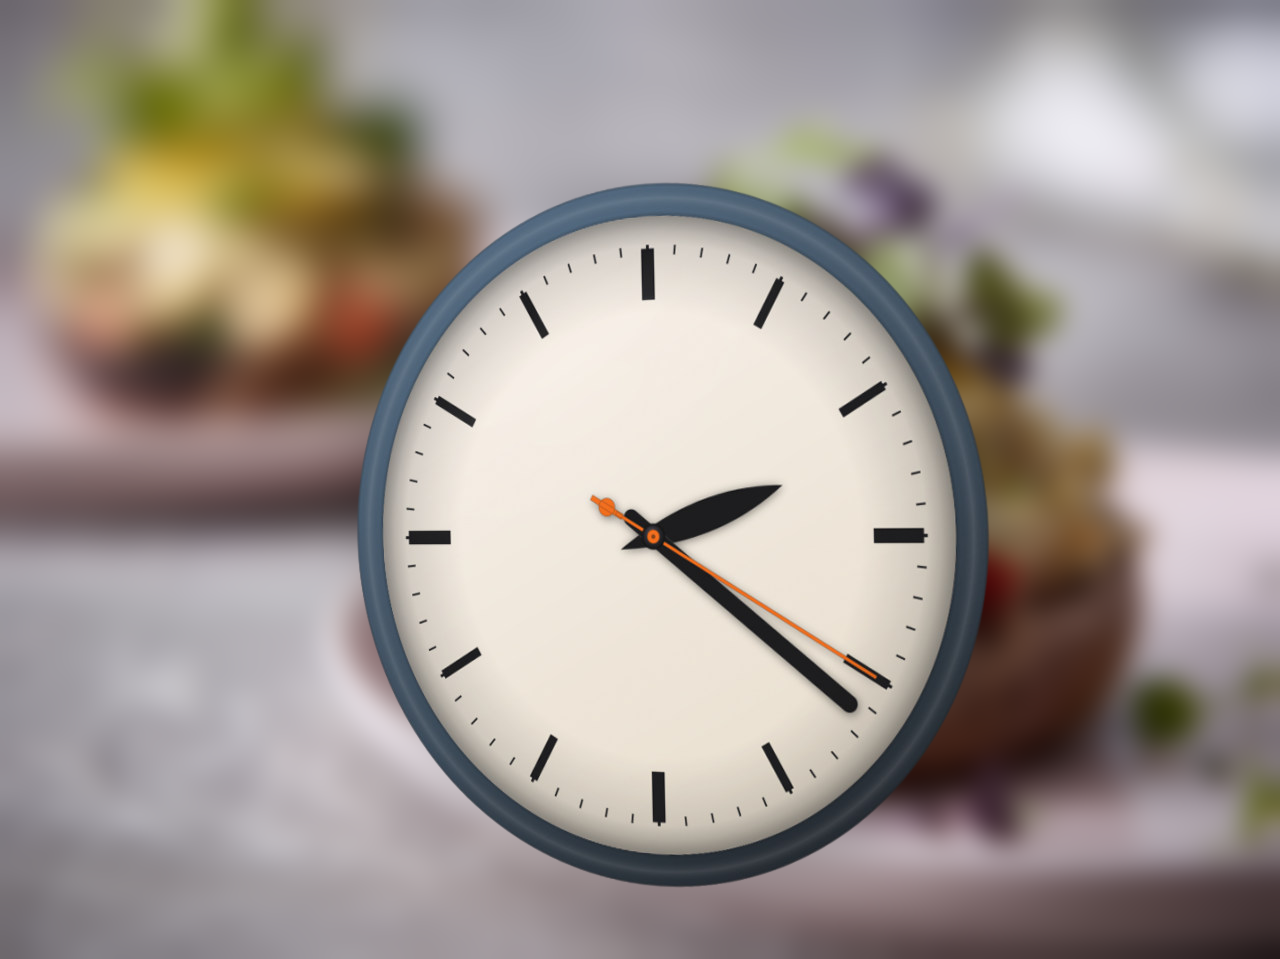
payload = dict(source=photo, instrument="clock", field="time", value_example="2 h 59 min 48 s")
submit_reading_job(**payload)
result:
2 h 21 min 20 s
